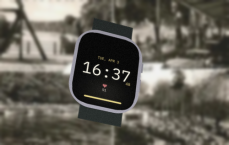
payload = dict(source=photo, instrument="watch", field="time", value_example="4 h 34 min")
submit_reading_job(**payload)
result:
16 h 37 min
